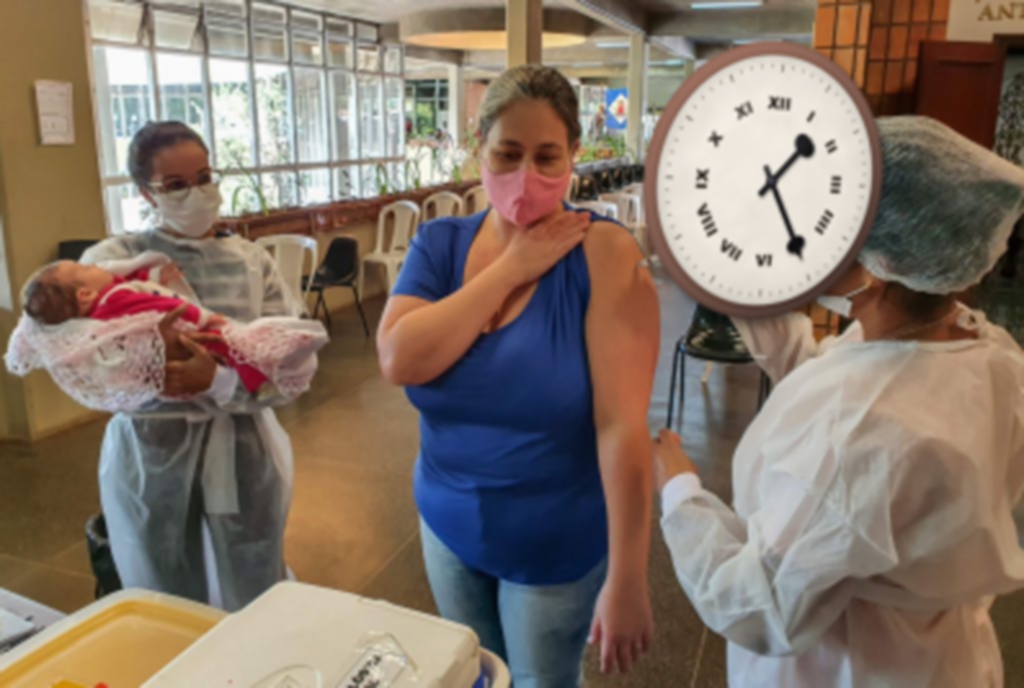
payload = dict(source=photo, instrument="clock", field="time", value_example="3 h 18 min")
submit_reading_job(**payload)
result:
1 h 25 min
